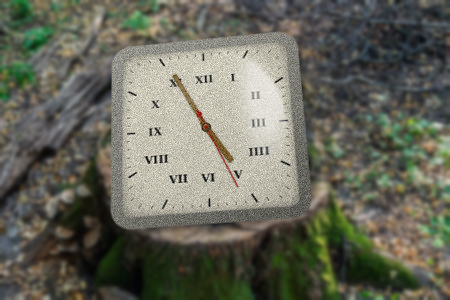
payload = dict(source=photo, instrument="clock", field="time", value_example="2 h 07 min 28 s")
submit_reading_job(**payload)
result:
4 h 55 min 26 s
